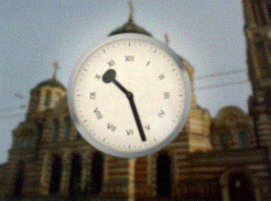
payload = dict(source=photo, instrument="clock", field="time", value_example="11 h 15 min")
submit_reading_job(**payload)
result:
10 h 27 min
